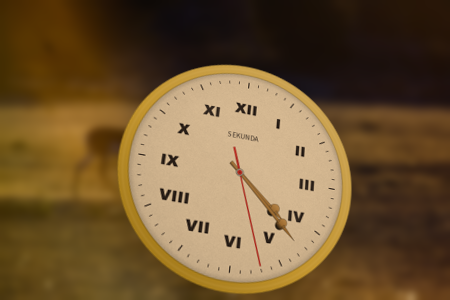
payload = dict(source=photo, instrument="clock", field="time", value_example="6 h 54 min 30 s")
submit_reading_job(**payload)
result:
4 h 22 min 27 s
